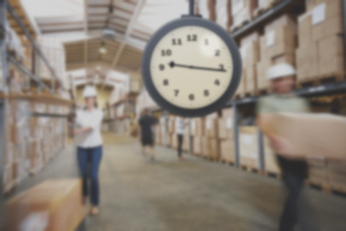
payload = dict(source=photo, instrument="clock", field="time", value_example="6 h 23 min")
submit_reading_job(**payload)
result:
9 h 16 min
